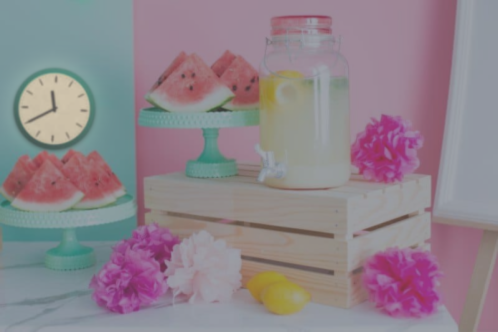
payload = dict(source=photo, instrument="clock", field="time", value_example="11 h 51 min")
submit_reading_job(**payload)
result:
11 h 40 min
